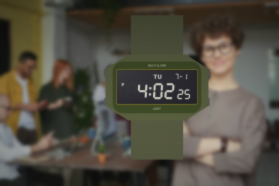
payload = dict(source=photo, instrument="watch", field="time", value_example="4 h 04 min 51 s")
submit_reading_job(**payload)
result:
4 h 02 min 25 s
